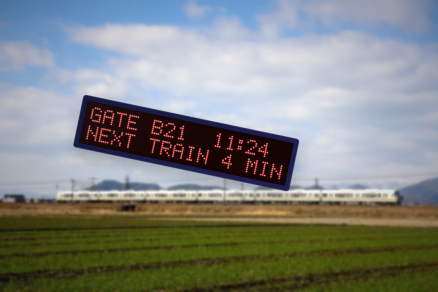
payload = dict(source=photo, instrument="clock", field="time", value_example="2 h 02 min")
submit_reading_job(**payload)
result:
11 h 24 min
